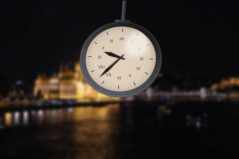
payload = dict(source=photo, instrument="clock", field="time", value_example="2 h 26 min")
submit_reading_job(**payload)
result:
9 h 37 min
